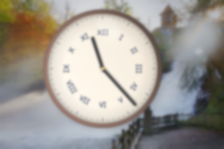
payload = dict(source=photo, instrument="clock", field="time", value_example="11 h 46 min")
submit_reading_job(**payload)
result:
11 h 23 min
